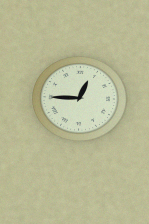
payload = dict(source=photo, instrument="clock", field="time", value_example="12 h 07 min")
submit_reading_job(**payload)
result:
12 h 45 min
